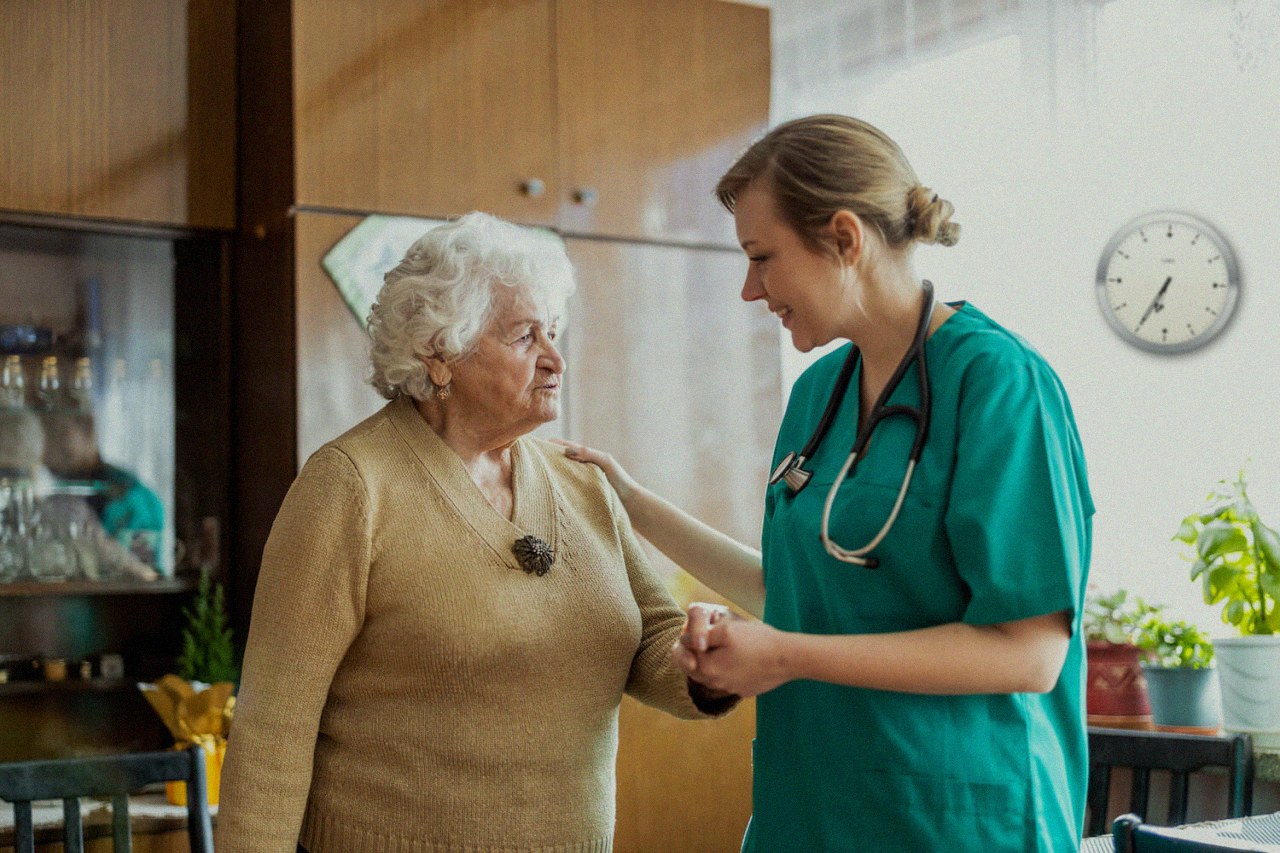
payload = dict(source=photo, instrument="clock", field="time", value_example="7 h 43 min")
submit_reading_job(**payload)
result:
6 h 35 min
